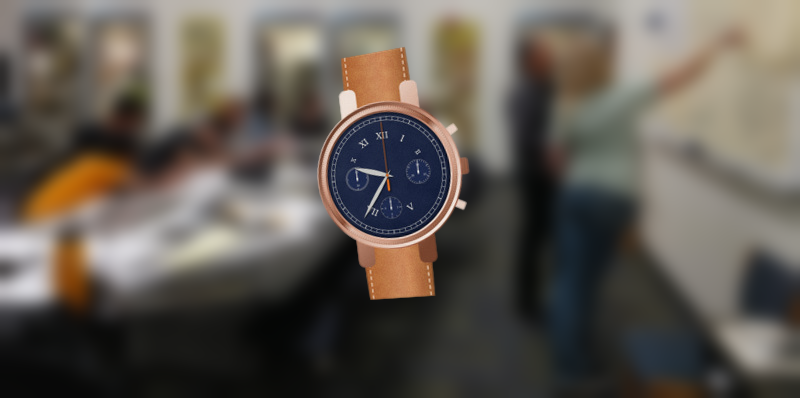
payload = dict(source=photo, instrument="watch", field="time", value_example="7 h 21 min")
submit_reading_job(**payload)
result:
9 h 36 min
